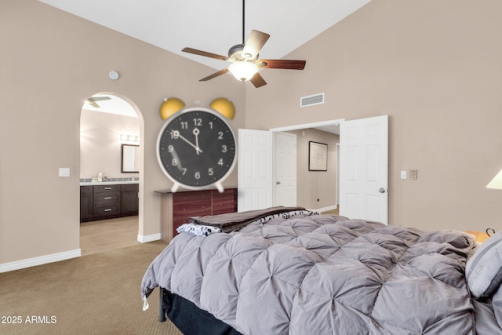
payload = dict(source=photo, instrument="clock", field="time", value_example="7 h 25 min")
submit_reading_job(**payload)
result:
11 h 51 min
